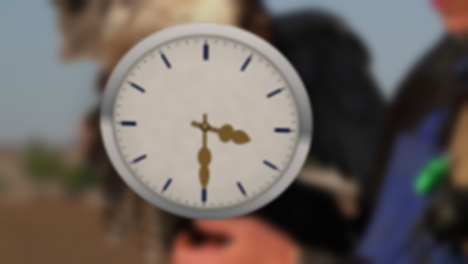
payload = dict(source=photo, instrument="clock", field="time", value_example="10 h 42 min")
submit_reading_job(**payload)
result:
3 h 30 min
